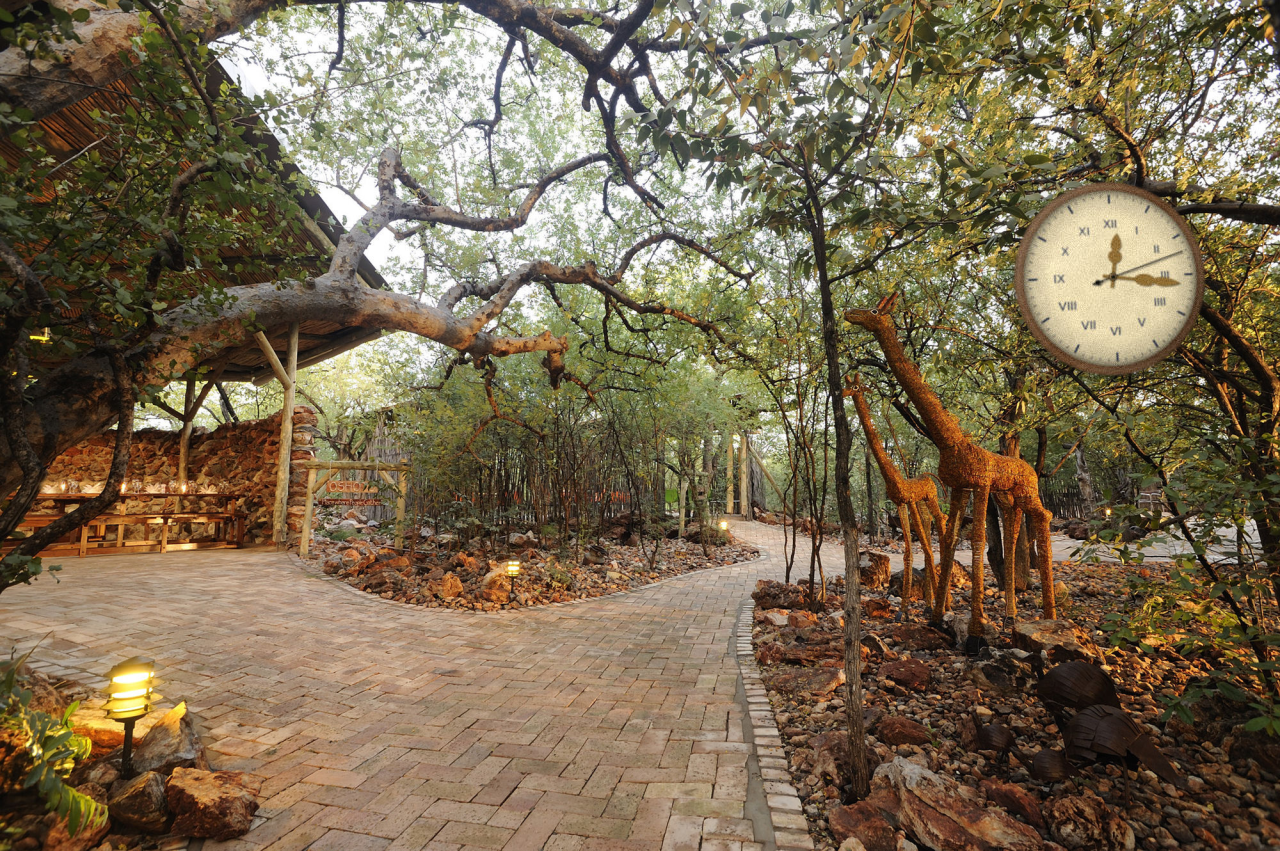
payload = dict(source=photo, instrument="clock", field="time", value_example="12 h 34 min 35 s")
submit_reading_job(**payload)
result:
12 h 16 min 12 s
